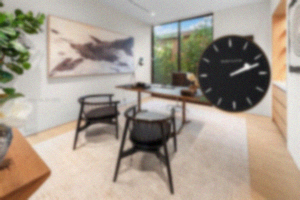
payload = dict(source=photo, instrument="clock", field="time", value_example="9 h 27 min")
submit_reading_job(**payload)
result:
2 h 12 min
